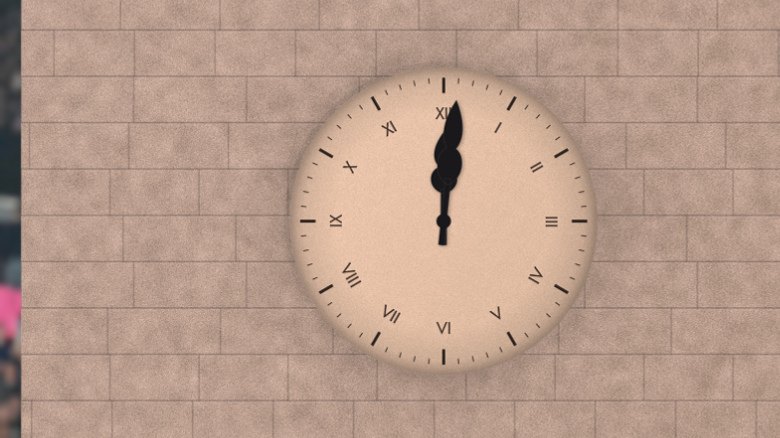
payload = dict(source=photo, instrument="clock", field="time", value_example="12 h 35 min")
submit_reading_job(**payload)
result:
12 h 01 min
